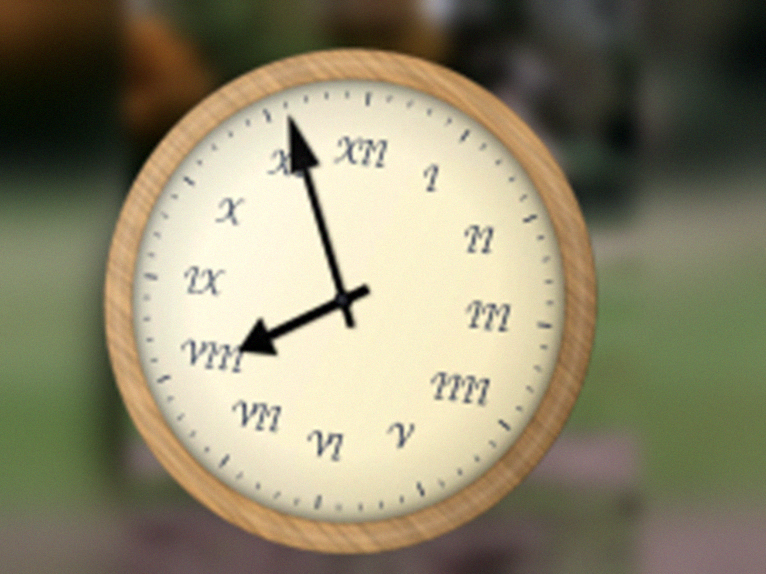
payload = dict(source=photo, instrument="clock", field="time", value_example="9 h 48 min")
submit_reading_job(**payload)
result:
7 h 56 min
